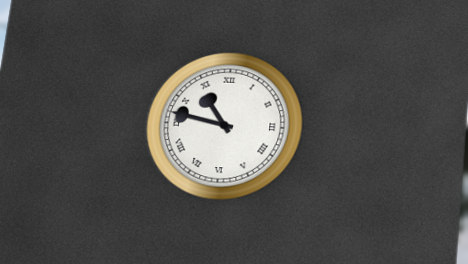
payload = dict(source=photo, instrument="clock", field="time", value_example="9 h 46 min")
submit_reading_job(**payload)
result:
10 h 47 min
